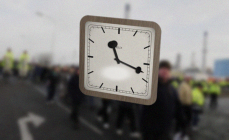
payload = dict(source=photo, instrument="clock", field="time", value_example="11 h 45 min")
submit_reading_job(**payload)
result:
11 h 18 min
